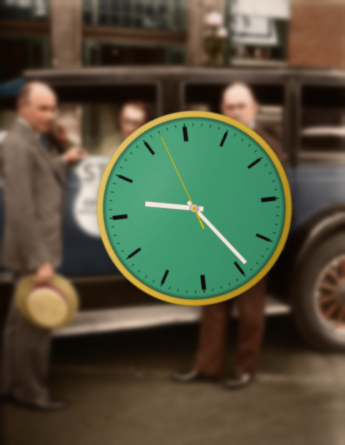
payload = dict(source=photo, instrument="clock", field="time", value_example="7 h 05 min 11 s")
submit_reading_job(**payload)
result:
9 h 23 min 57 s
